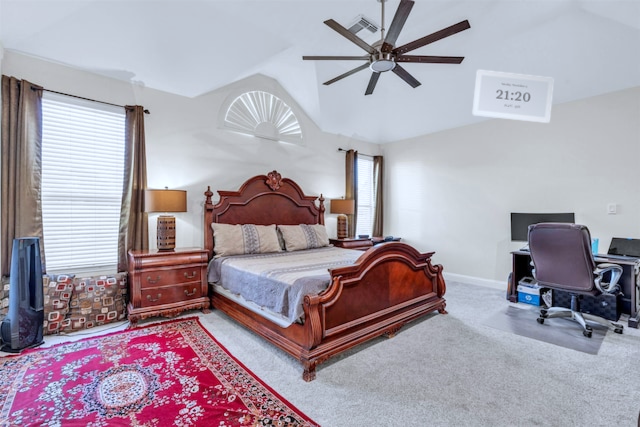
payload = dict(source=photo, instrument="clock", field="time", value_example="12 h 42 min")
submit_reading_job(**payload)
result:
21 h 20 min
